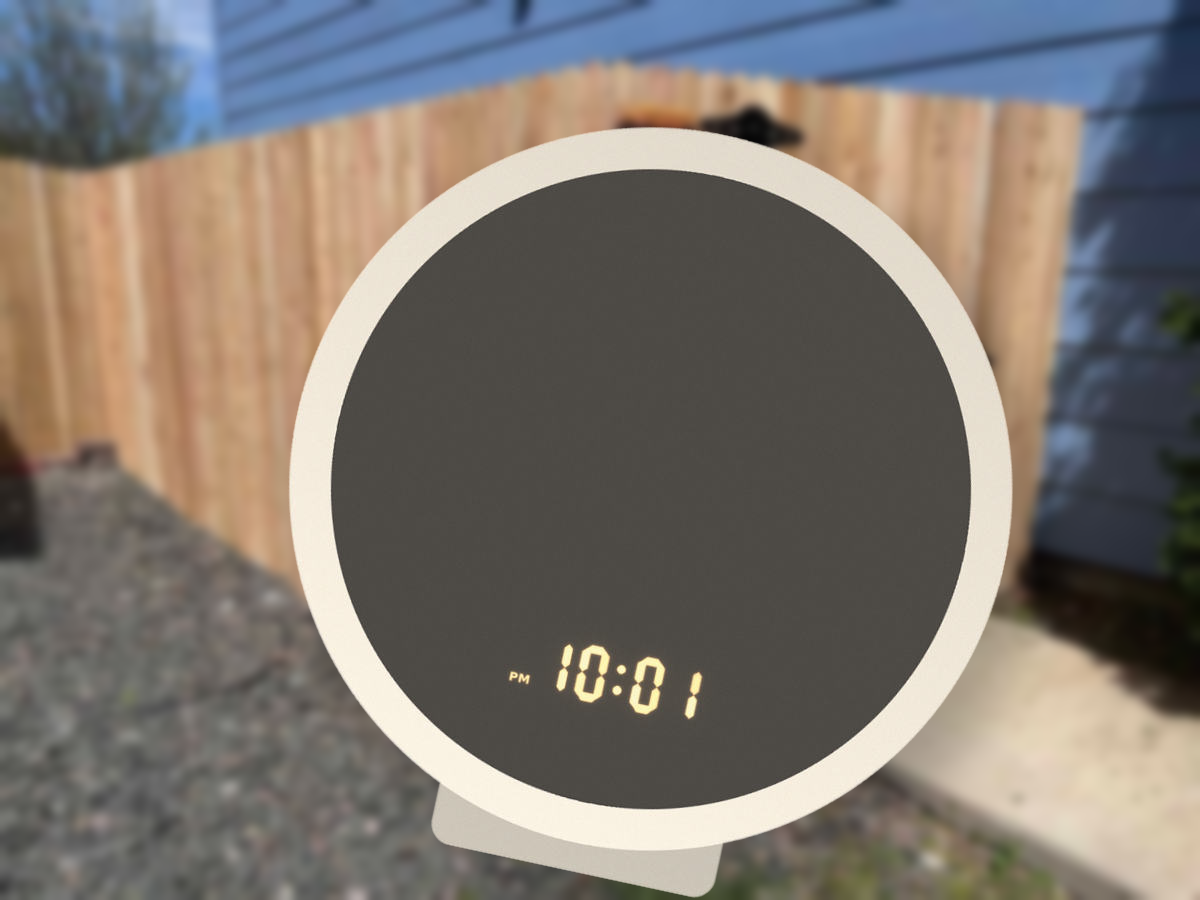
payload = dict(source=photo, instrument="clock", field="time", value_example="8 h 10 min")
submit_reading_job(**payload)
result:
10 h 01 min
